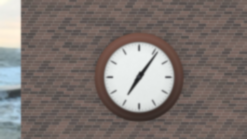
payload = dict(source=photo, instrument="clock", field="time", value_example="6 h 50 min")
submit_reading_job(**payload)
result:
7 h 06 min
